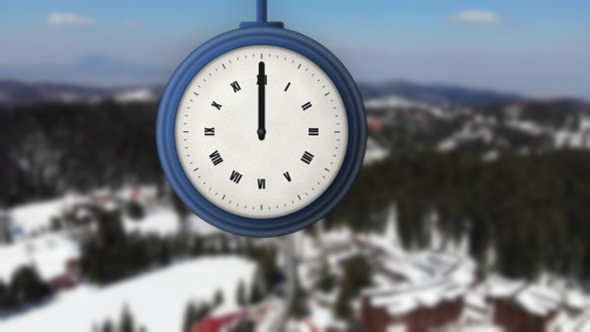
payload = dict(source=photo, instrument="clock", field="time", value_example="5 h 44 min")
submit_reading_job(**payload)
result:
12 h 00 min
